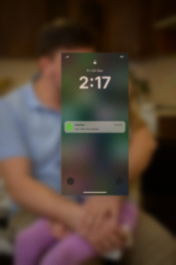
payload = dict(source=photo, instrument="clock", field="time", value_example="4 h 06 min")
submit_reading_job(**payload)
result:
2 h 17 min
